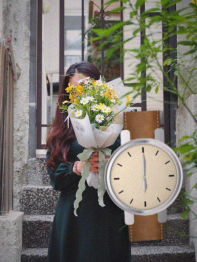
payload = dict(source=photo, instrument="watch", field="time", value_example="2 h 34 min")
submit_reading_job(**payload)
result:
6 h 00 min
